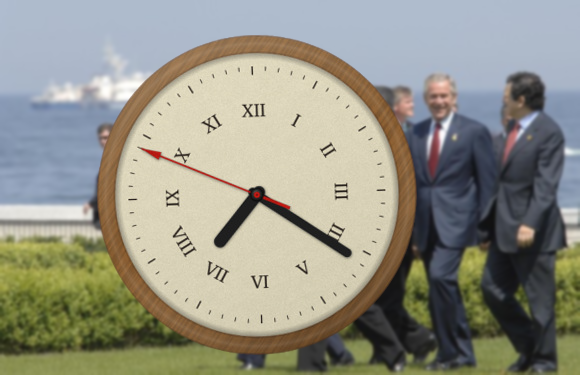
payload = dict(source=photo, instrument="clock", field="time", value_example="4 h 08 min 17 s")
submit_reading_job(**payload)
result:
7 h 20 min 49 s
